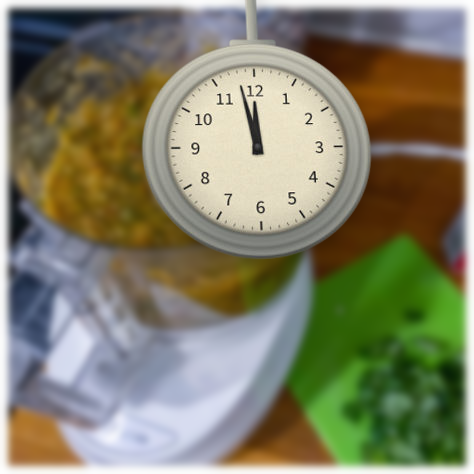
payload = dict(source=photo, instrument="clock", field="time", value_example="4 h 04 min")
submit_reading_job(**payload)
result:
11 h 58 min
